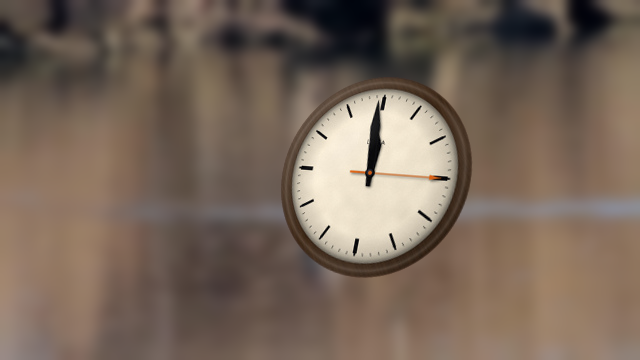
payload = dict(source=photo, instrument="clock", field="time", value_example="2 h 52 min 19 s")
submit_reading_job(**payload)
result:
11 h 59 min 15 s
